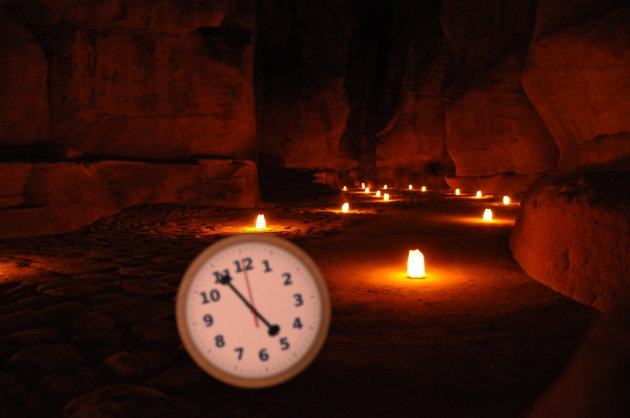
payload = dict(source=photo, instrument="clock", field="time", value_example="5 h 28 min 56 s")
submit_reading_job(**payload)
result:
4 h 55 min 00 s
